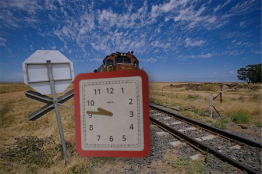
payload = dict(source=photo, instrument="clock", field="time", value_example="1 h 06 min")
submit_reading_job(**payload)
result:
9 h 46 min
